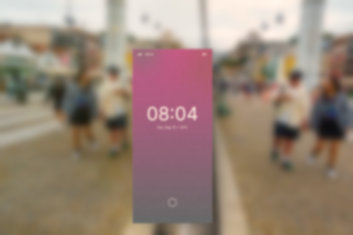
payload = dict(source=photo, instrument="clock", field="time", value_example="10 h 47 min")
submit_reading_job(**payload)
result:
8 h 04 min
